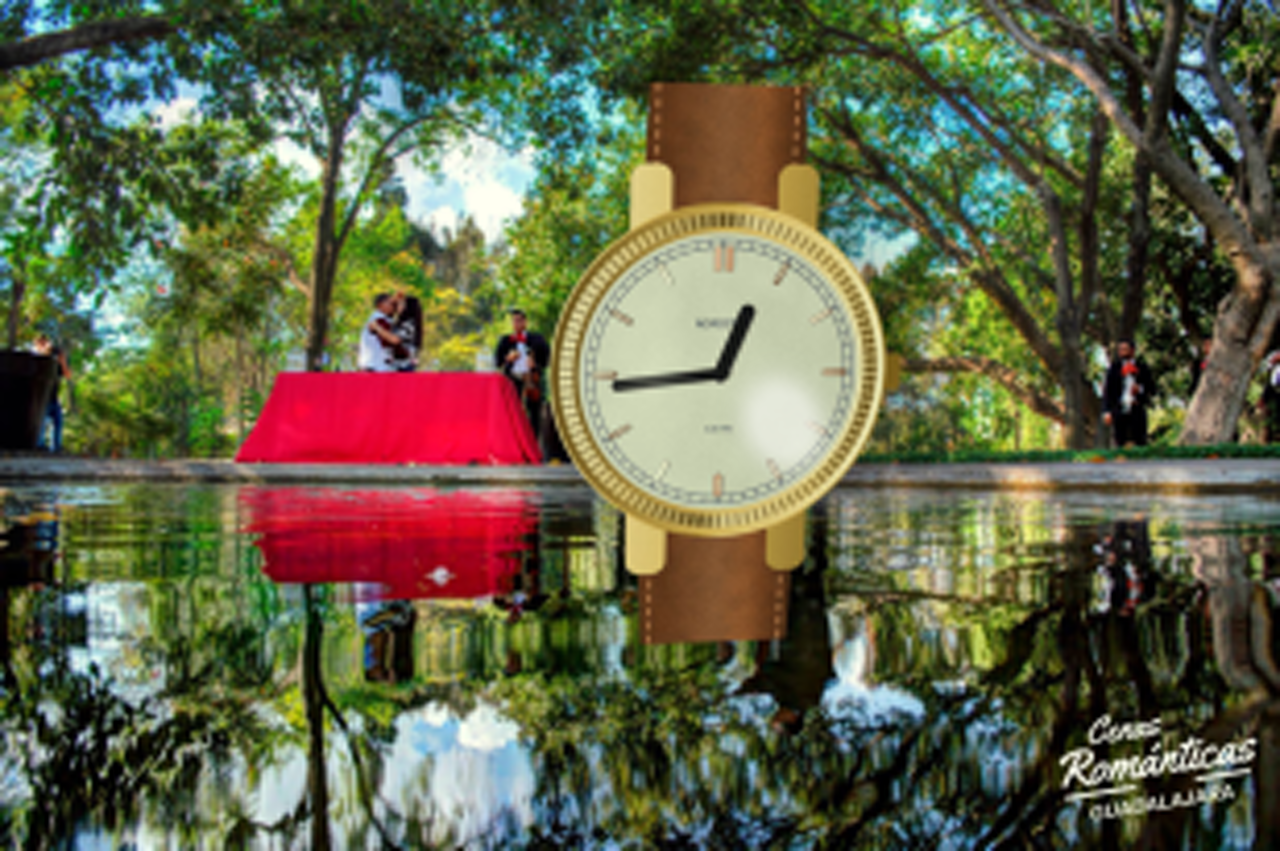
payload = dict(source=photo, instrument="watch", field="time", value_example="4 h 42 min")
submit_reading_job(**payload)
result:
12 h 44 min
